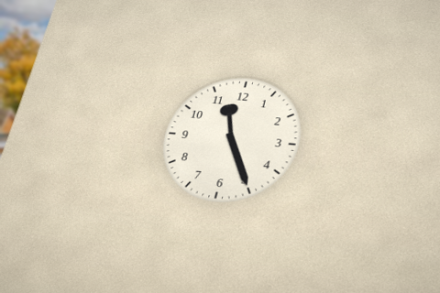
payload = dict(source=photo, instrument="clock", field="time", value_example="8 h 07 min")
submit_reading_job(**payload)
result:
11 h 25 min
